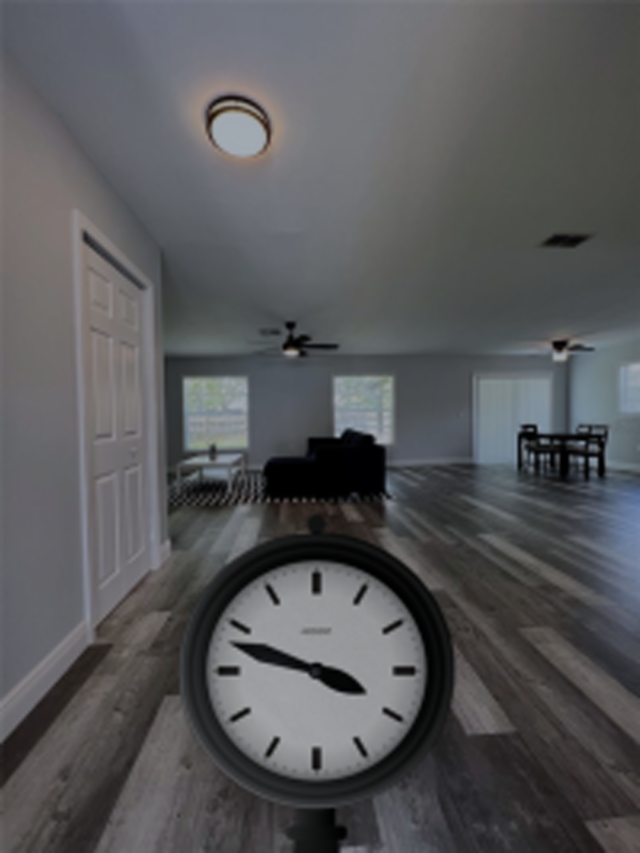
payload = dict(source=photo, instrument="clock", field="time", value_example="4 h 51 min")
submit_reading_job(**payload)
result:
3 h 48 min
